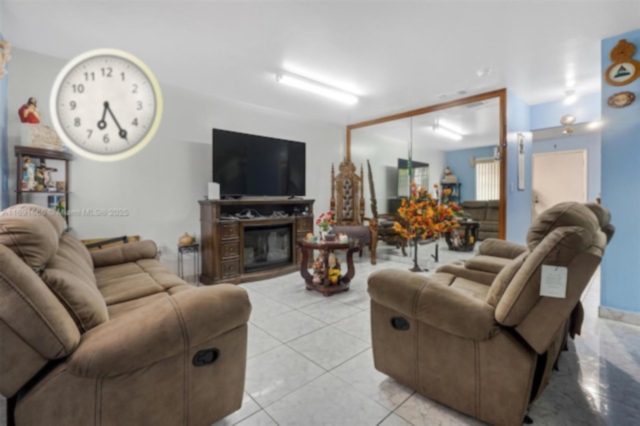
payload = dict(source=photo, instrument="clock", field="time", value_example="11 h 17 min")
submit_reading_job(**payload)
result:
6 h 25 min
